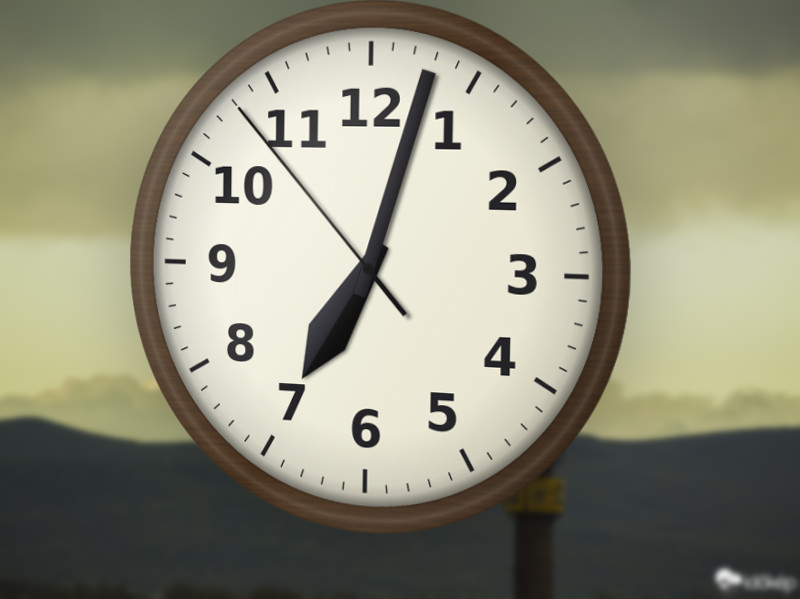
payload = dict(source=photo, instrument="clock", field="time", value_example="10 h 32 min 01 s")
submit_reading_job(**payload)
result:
7 h 02 min 53 s
